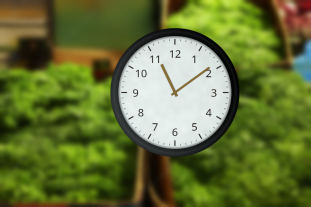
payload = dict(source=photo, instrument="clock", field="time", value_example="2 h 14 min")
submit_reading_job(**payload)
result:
11 h 09 min
